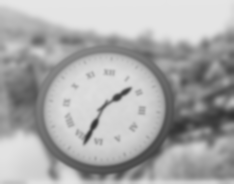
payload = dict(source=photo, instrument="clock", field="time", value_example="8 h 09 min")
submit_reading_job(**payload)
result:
1 h 33 min
